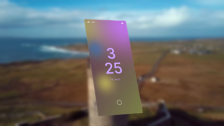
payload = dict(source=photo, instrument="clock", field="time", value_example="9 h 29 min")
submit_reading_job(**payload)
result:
3 h 25 min
